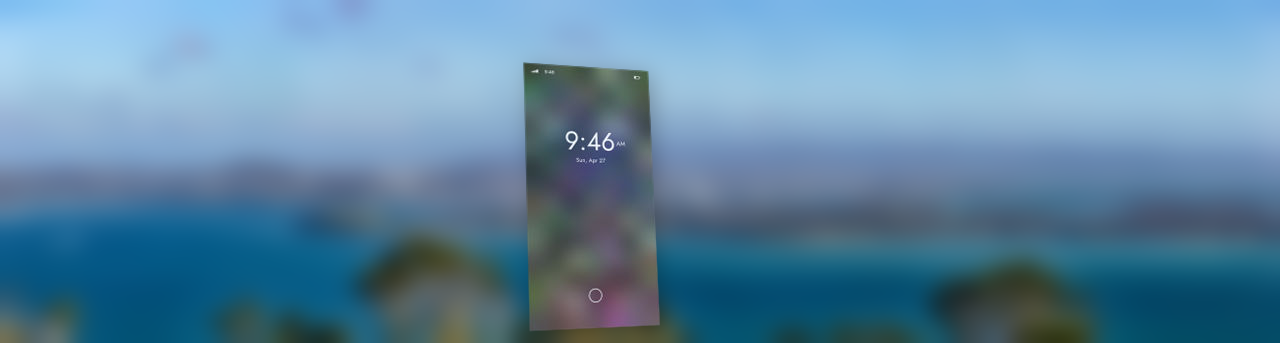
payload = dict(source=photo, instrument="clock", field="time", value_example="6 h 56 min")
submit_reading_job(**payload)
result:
9 h 46 min
